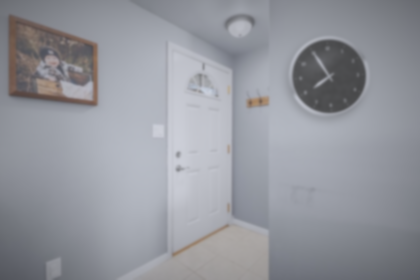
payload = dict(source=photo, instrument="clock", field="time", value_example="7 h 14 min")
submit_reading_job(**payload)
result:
7 h 55 min
